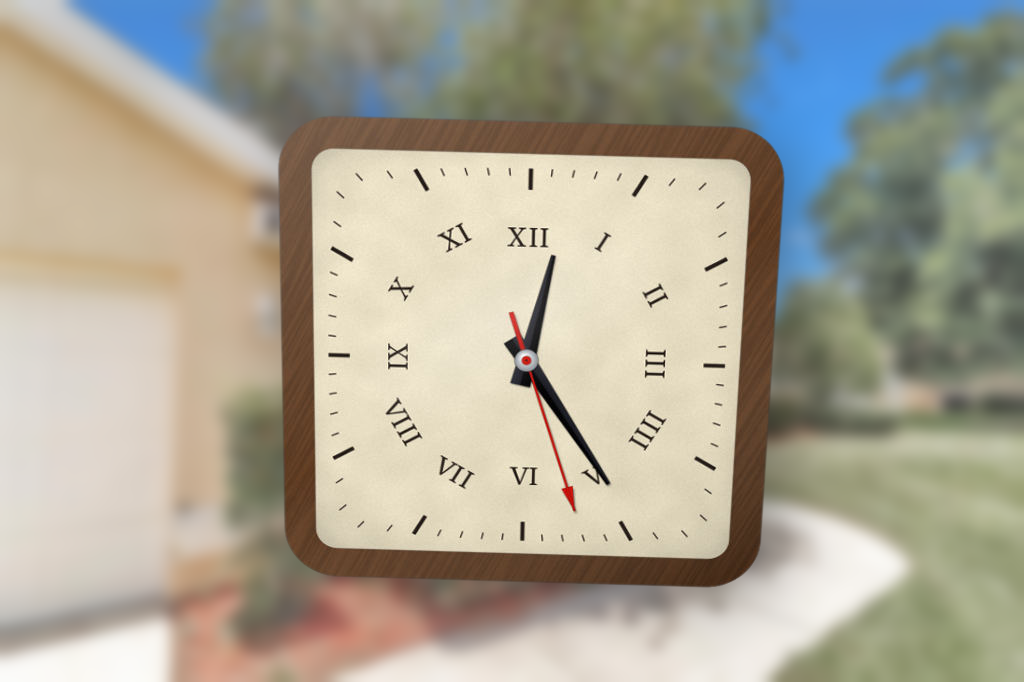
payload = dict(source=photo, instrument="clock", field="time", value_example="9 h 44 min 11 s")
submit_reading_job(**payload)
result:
12 h 24 min 27 s
